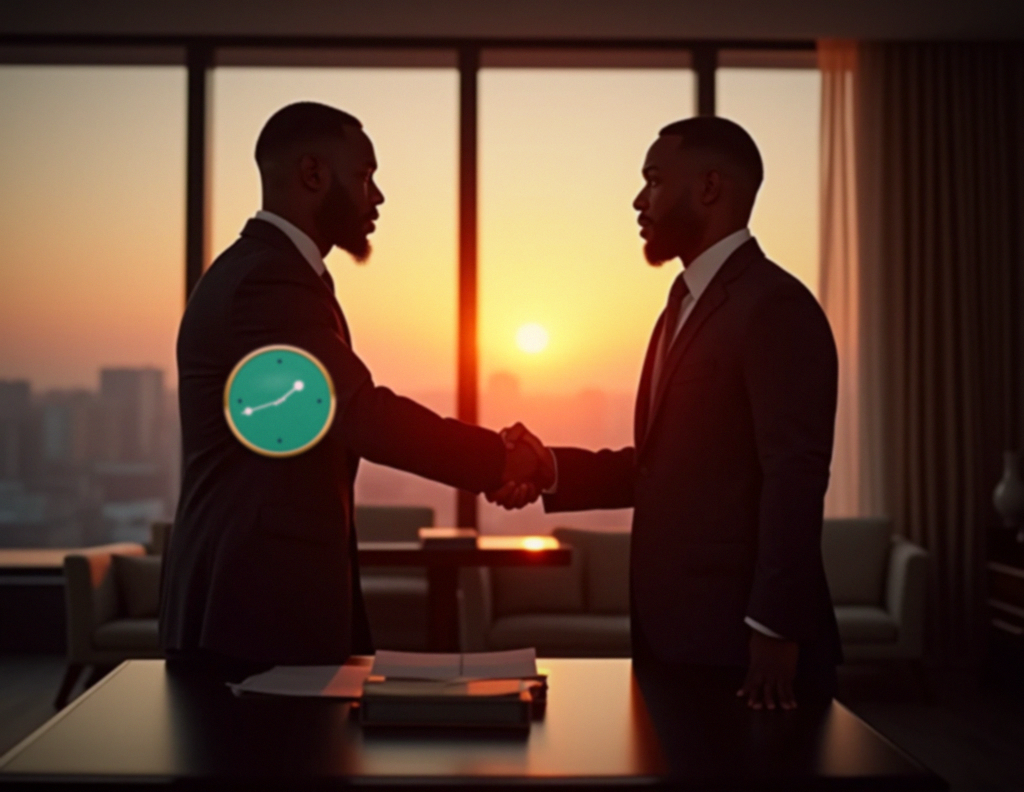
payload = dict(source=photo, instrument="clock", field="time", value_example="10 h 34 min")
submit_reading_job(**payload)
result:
1 h 42 min
